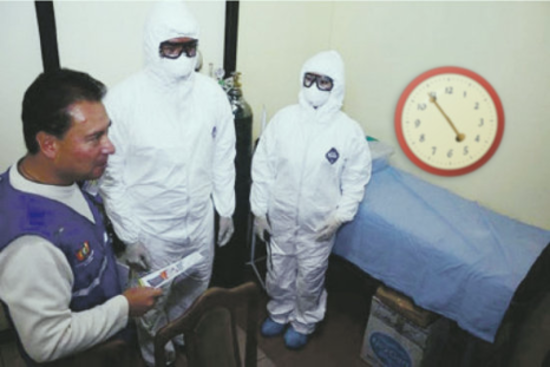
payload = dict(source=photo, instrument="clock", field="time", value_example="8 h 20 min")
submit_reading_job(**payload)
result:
4 h 54 min
